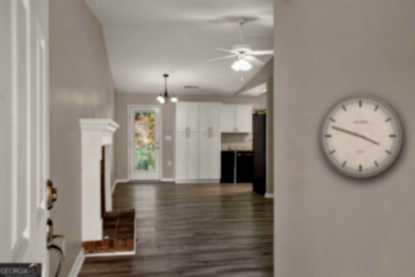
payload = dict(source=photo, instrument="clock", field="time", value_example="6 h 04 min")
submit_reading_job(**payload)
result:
3 h 48 min
